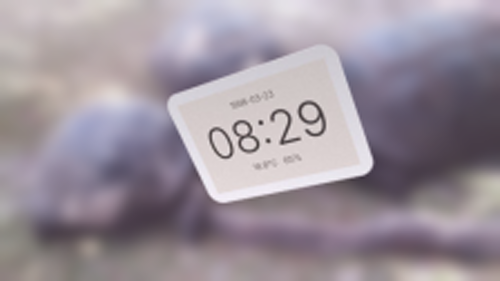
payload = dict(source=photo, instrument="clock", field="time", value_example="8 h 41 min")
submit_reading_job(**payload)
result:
8 h 29 min
